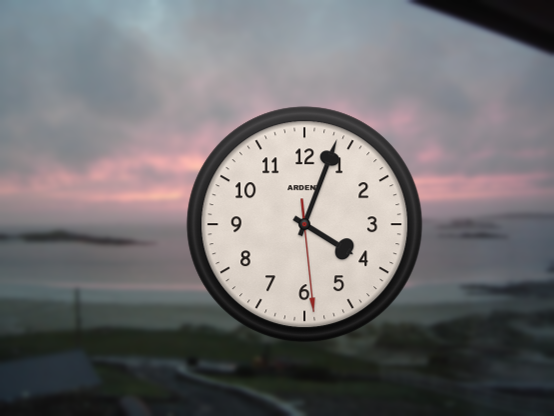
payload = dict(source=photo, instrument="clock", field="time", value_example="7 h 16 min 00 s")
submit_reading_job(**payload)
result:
4 h 03 min 29 s
